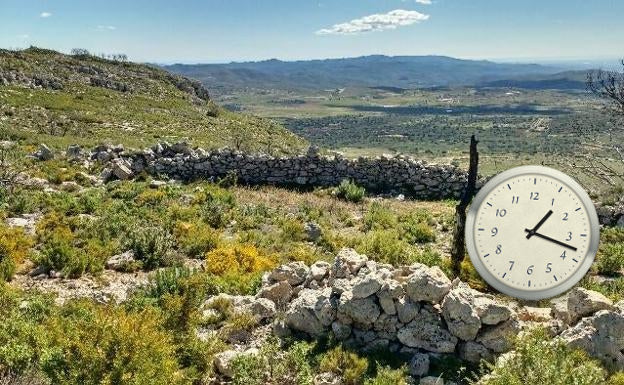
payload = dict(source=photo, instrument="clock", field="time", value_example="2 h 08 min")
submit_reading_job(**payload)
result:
1 h 18 min
